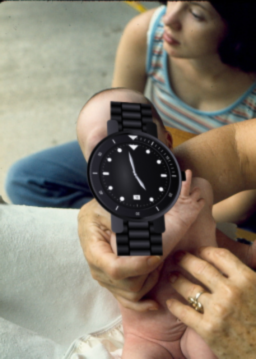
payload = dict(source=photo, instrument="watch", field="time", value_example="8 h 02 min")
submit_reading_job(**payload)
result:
4 h 58 min
